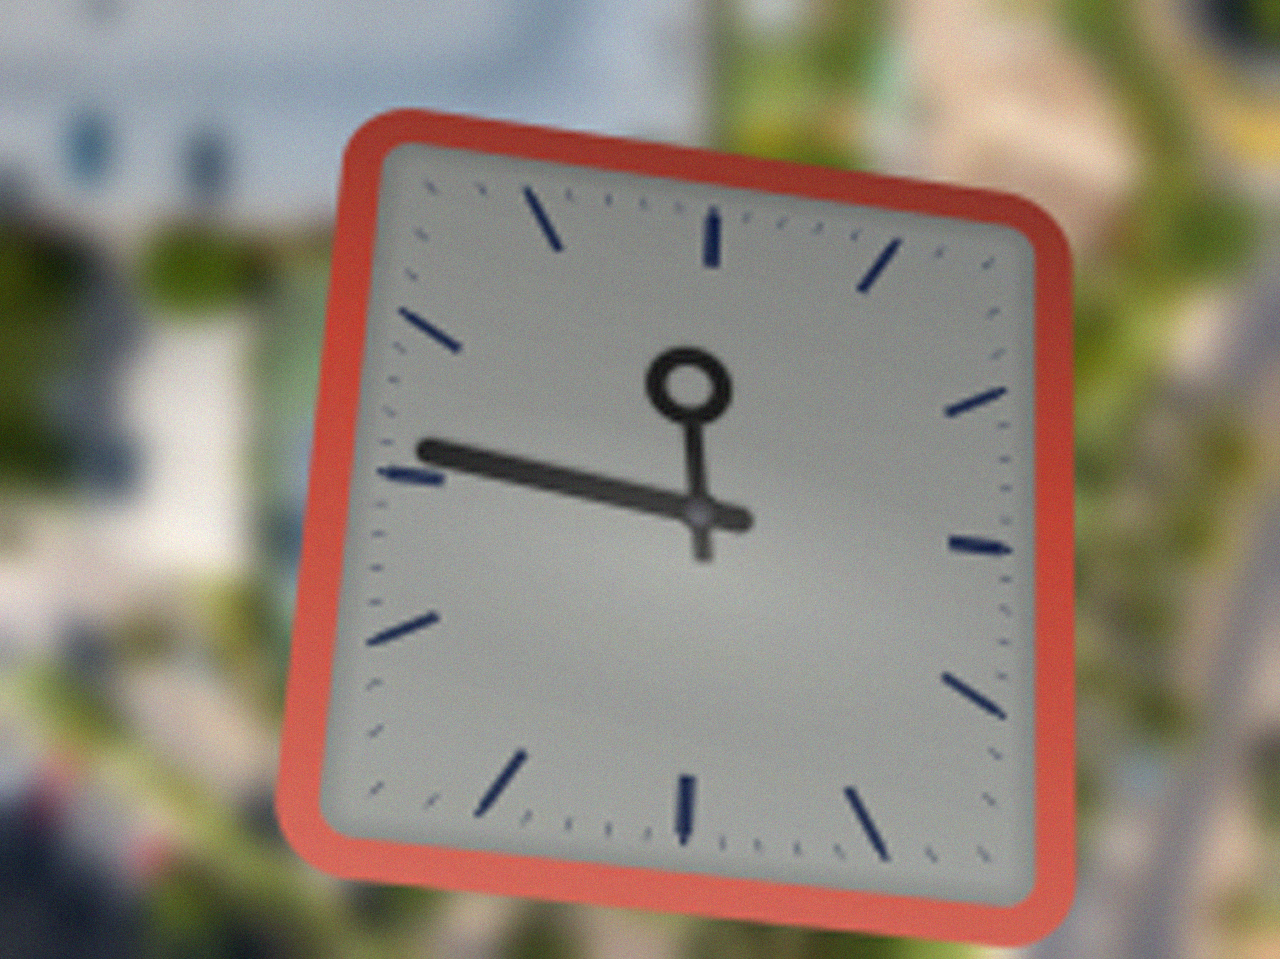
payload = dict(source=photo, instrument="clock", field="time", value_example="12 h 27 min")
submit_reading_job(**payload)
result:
11 h 46 min
